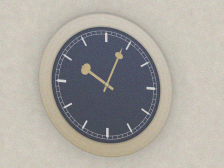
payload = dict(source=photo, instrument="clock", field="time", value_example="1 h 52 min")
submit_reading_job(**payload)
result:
10 h 04 min
